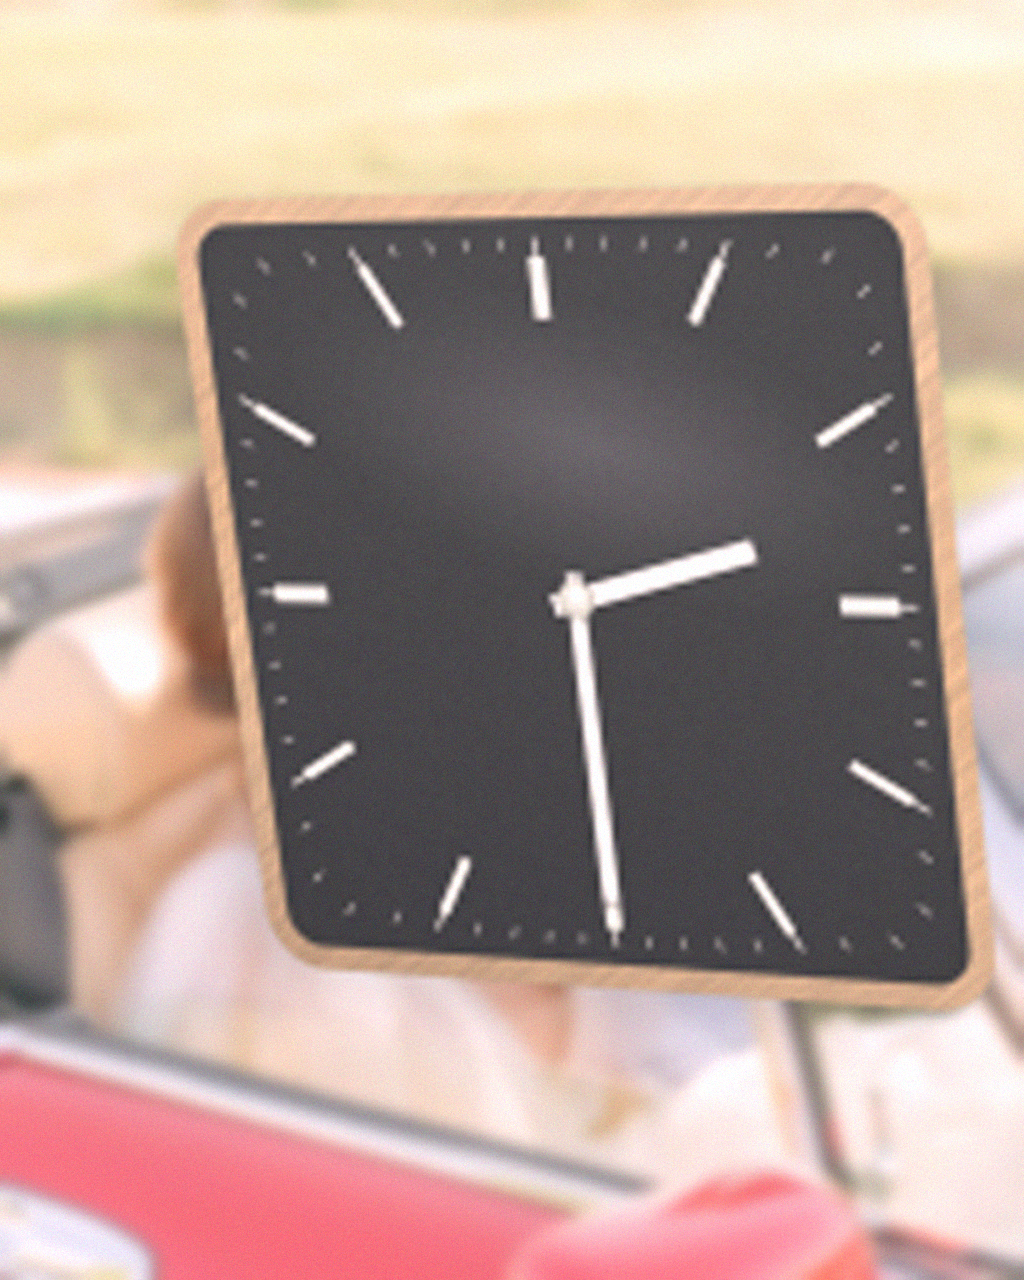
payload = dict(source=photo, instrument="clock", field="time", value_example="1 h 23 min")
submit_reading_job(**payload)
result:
2 h 30 min
